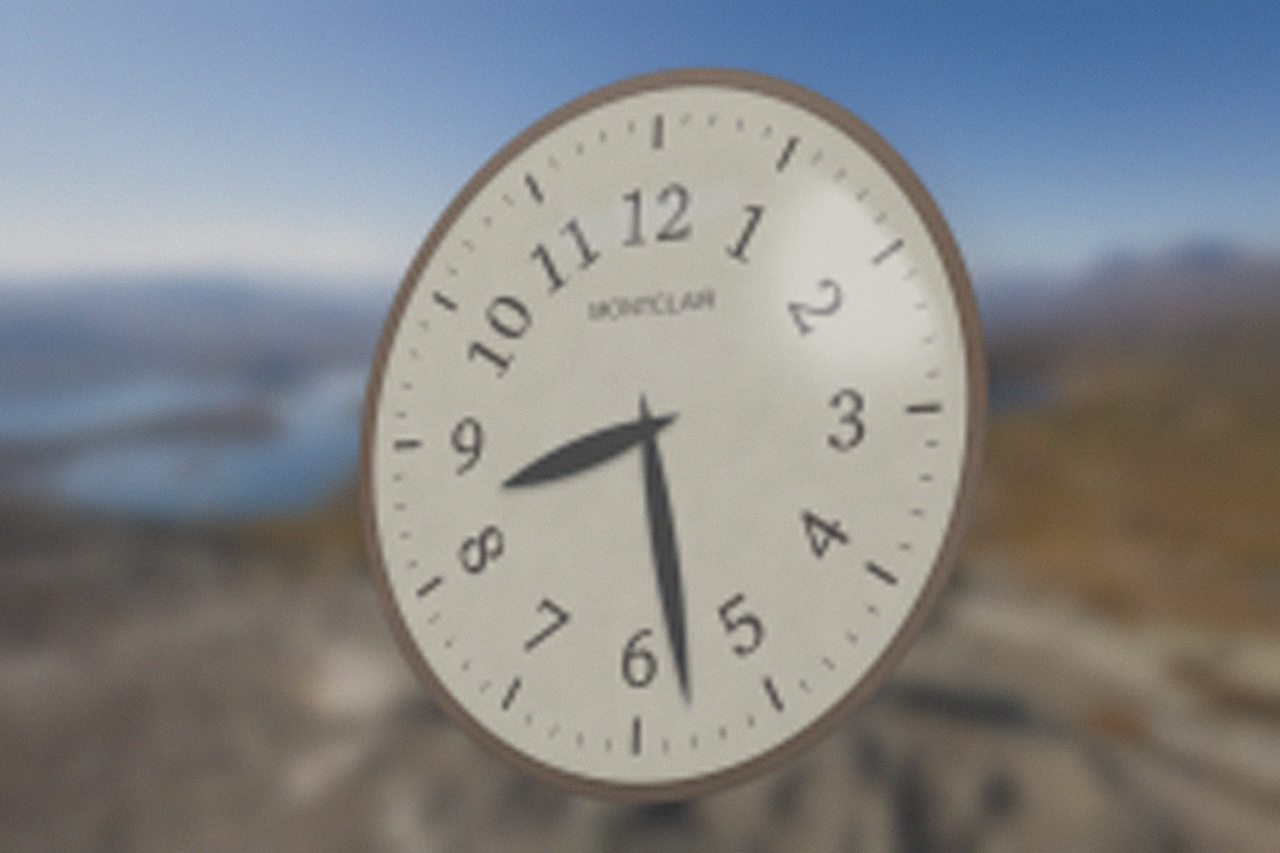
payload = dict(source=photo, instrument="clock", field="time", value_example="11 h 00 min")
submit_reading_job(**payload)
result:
8 h 28 min
